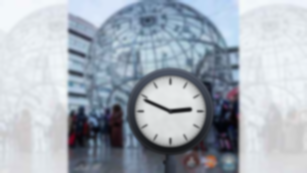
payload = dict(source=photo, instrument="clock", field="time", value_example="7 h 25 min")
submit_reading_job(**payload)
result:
2 h 49 min
